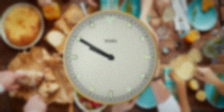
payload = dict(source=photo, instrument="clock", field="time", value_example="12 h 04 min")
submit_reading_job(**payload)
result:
9 h 50 min
